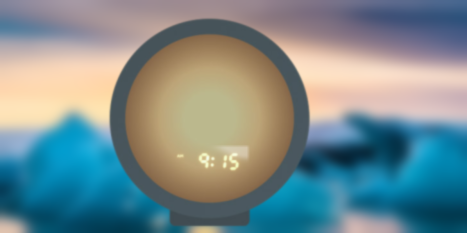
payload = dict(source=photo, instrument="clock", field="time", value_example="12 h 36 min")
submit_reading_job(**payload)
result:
9 h 15 min
